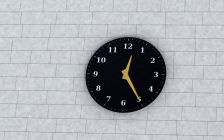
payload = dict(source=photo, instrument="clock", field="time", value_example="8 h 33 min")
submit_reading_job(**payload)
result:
12 h 25 min
